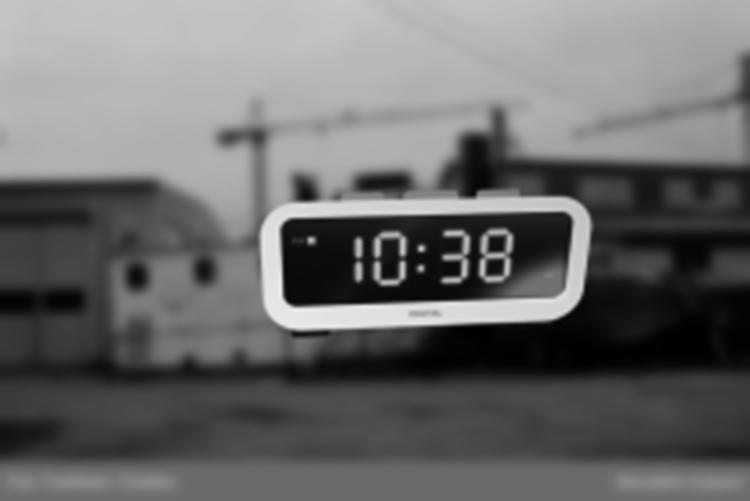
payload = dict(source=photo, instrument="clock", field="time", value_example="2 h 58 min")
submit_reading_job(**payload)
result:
10 h 38 min
